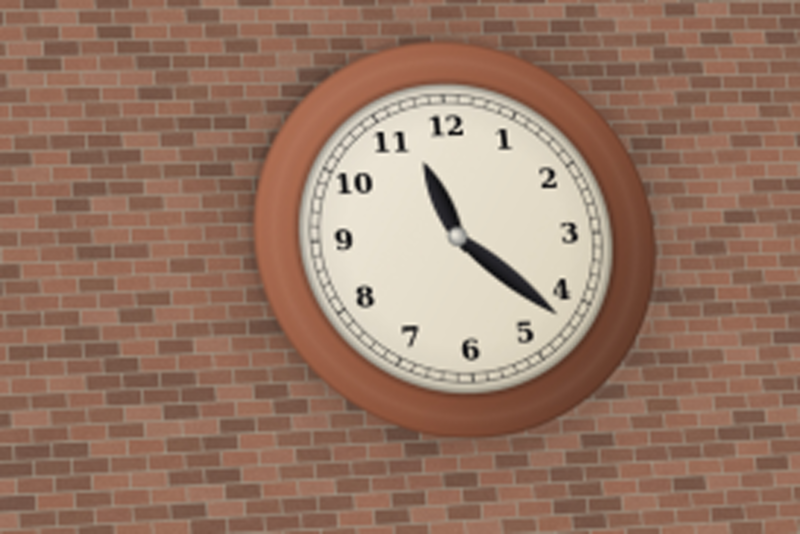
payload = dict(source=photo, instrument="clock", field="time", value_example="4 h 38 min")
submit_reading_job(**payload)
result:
11 h 22 min
